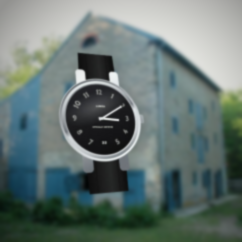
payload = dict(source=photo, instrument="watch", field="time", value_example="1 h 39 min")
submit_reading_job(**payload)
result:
3 h 10 min
